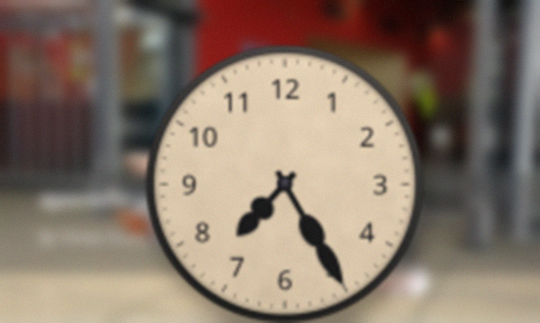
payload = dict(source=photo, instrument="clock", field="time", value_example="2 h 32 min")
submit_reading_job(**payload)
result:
7 h 25 min
